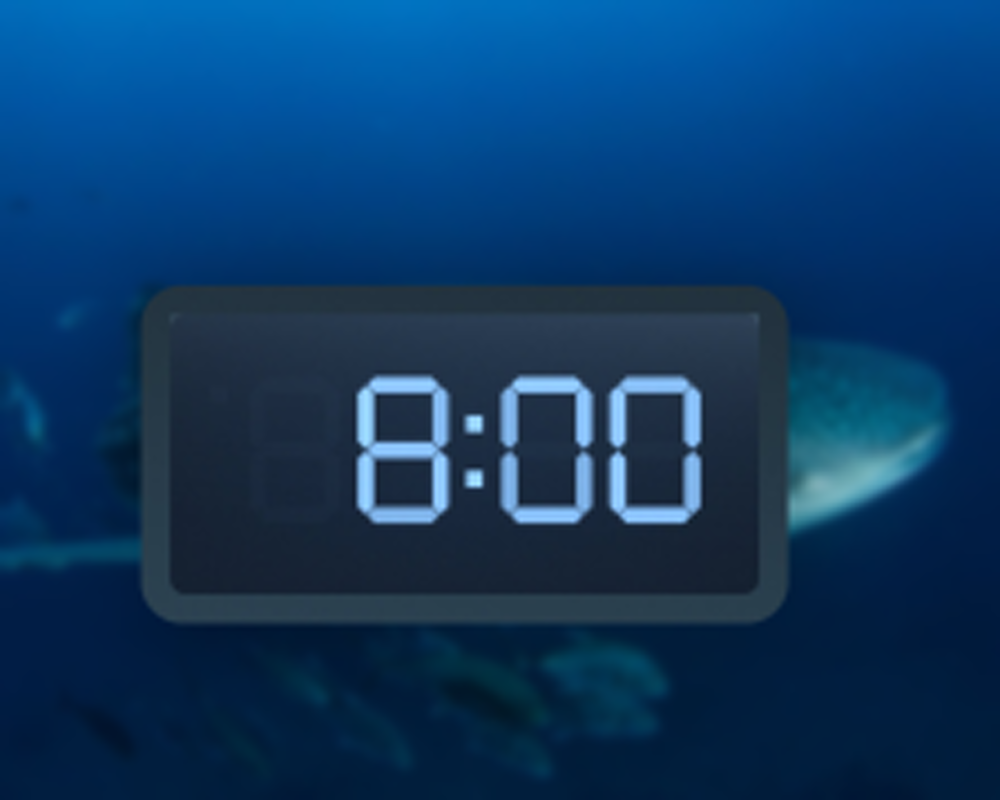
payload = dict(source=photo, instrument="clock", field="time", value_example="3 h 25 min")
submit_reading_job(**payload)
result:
8 h 00 min
